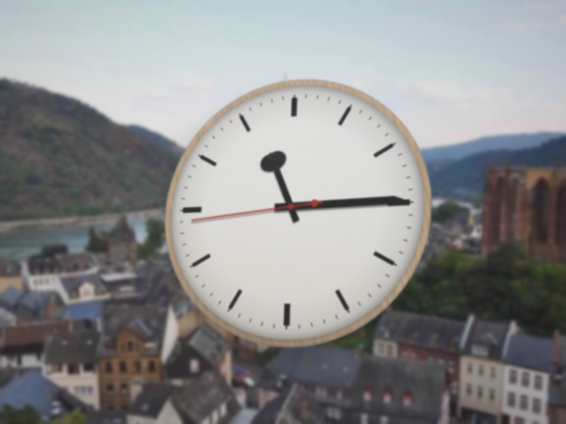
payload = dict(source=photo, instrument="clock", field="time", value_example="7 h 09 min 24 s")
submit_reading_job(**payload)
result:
11 h 14 min 44 s
